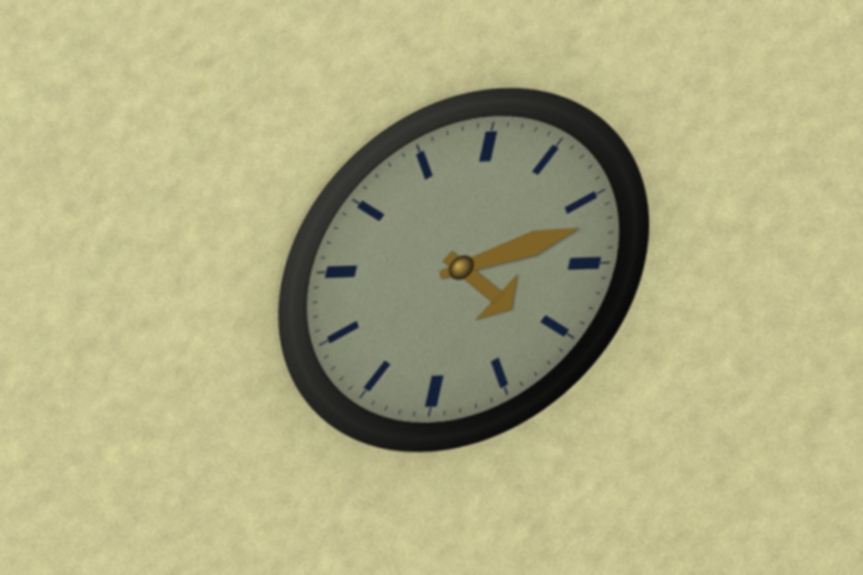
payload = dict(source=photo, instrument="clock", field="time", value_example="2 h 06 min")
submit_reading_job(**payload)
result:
4 h 12 min
